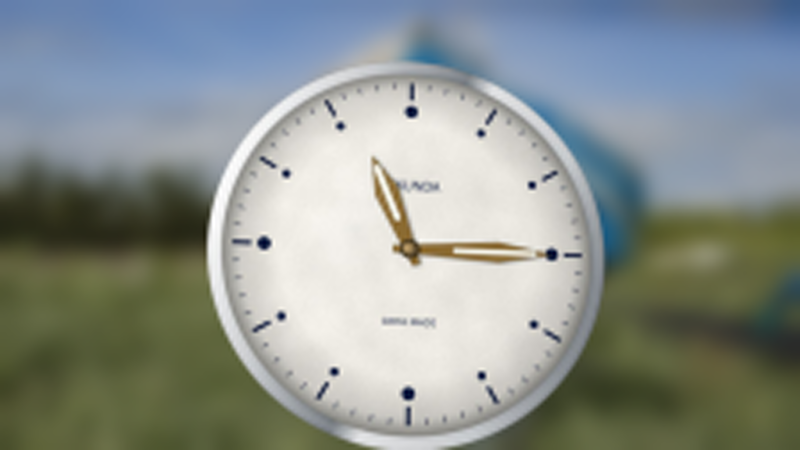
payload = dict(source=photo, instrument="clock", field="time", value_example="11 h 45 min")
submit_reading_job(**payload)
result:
11 h 15 min
